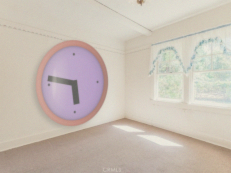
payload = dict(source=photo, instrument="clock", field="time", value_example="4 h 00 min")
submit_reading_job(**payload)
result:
5 h 47 min
